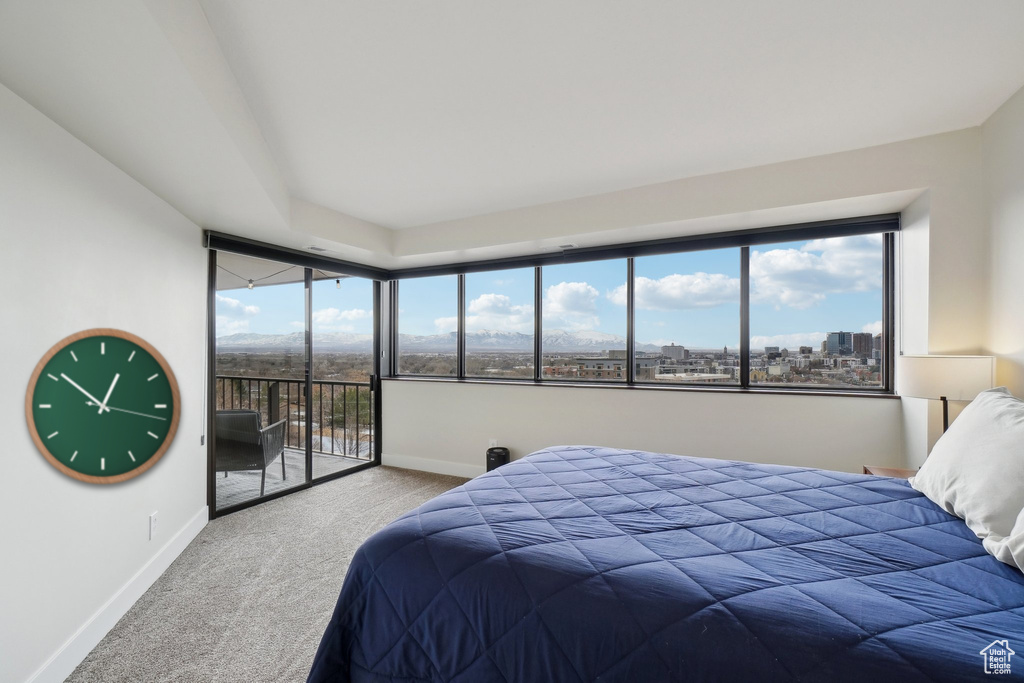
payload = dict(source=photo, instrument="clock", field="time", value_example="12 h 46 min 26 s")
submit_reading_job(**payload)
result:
12 h 51 min 17 s
